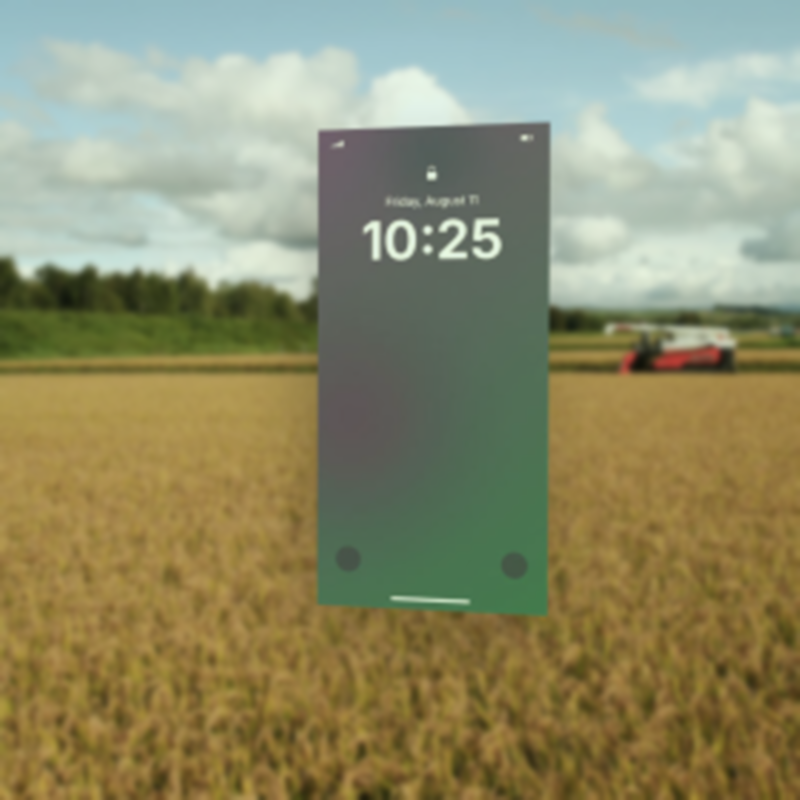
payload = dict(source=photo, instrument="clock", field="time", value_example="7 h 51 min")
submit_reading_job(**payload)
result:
10 h 25 min
